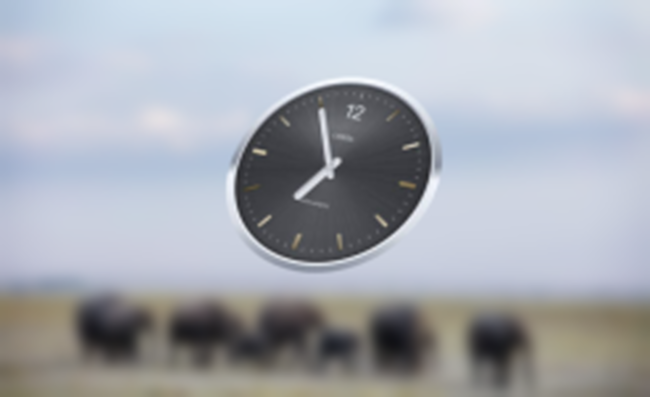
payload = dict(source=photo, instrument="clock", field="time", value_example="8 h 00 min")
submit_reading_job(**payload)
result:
6 h 55 min
